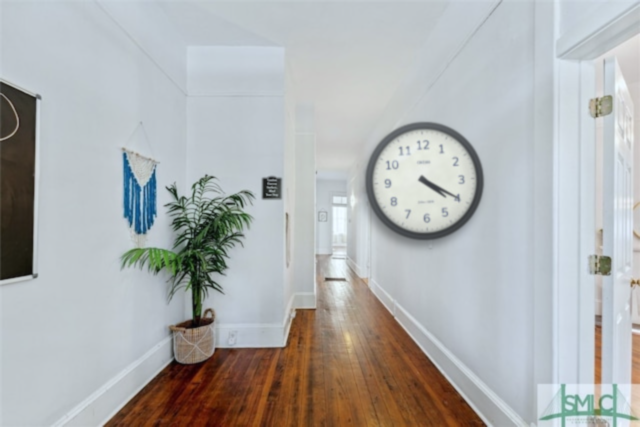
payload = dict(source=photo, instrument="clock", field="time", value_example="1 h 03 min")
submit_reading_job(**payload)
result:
4 h 20 min
